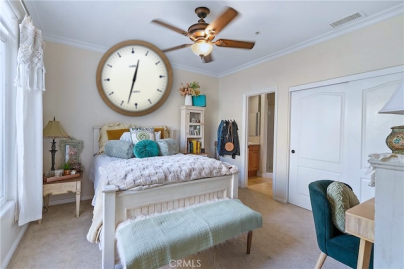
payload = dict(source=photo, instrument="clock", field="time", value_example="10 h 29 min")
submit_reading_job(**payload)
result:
12 h 33 min
